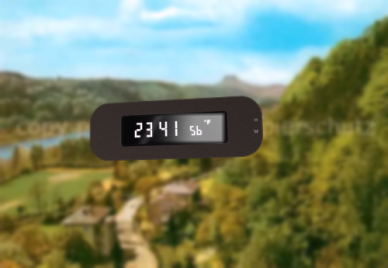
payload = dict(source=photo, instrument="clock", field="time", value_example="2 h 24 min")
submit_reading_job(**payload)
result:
23 h 41 min
